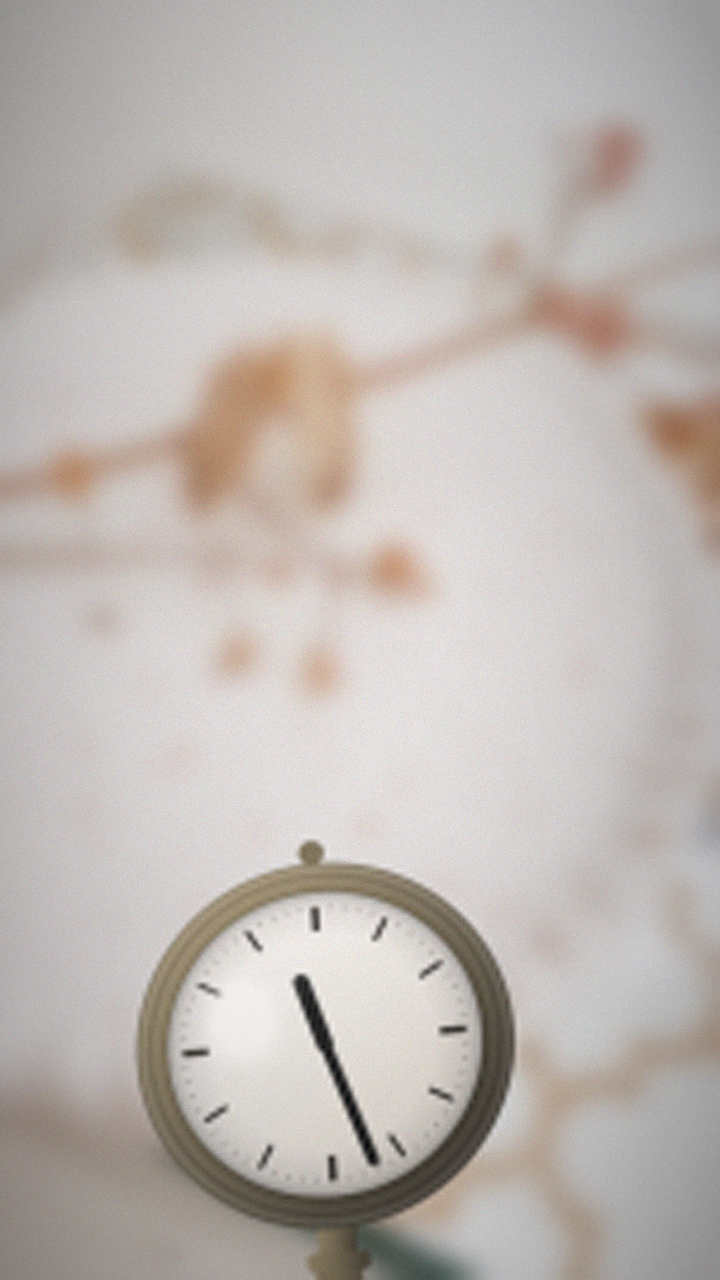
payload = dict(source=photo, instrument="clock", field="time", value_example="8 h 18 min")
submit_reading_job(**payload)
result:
11 h 27 min
